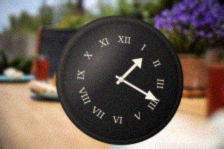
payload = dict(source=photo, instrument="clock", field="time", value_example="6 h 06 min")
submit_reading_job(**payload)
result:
1 h 19 min
